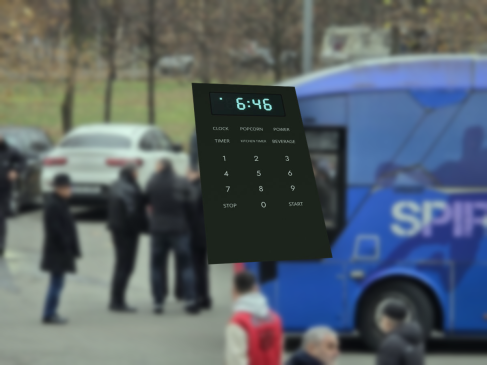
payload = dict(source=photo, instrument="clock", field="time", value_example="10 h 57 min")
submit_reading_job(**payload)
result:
6 h 46 min
